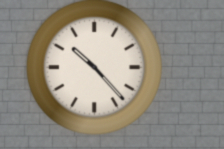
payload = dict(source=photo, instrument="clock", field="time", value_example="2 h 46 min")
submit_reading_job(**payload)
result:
10 h 23 min
